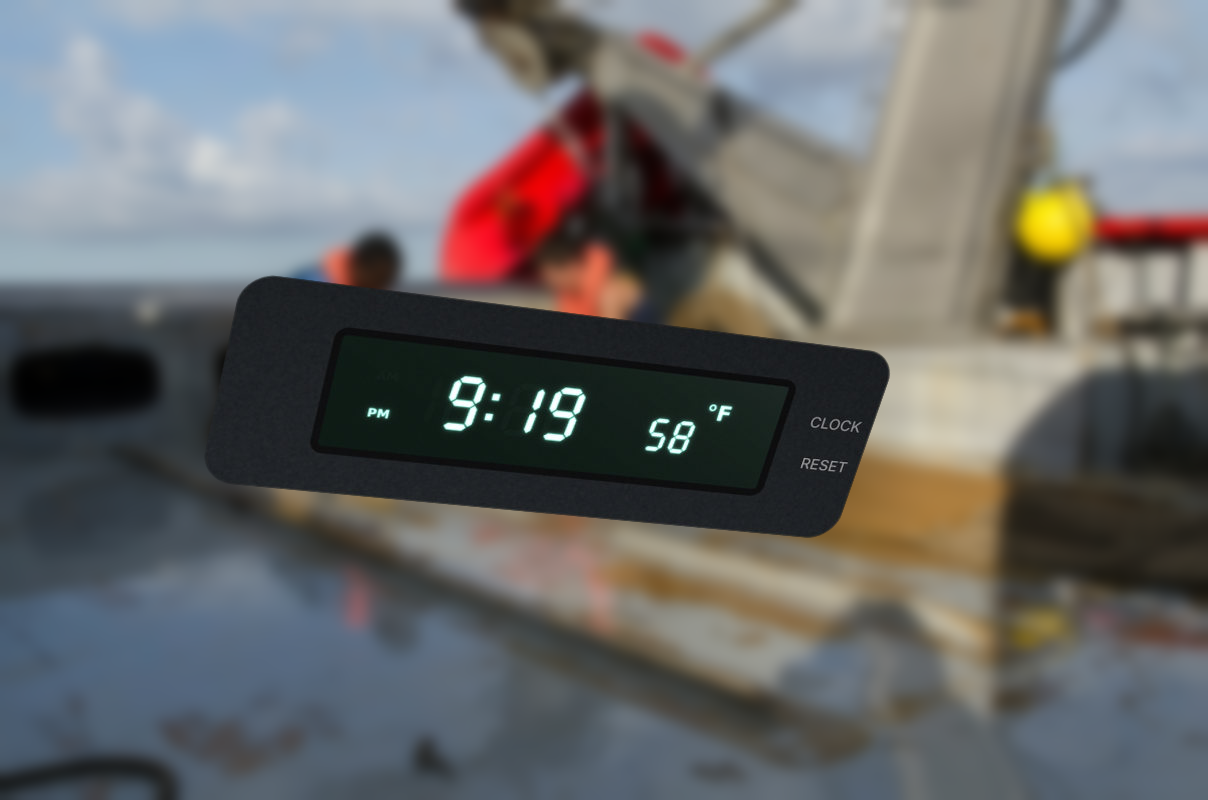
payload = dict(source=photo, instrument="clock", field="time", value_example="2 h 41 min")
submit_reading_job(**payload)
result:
9 h 19 min
